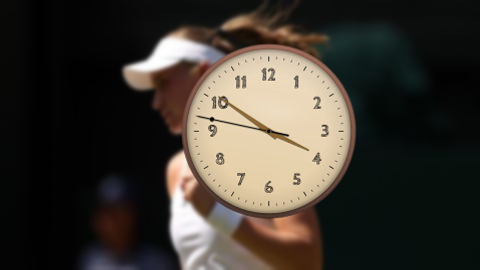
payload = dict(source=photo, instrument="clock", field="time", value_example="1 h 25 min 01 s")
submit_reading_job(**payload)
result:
3 h 50 min 47 s
